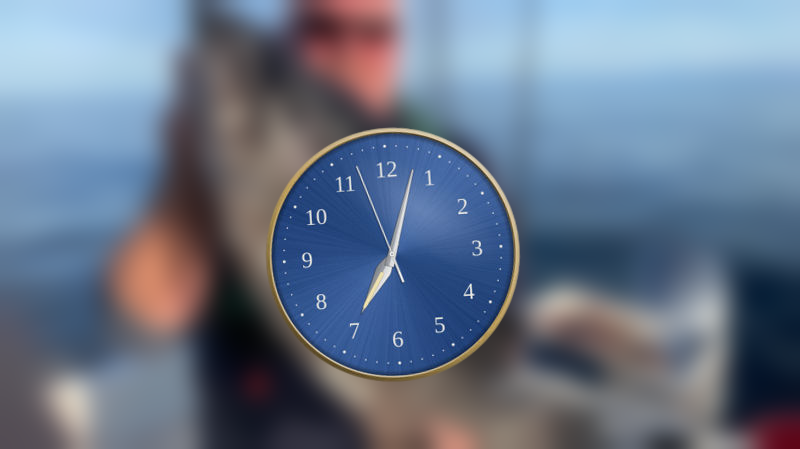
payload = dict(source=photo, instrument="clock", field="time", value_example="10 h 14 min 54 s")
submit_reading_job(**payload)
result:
7 h 02 min 57 s
